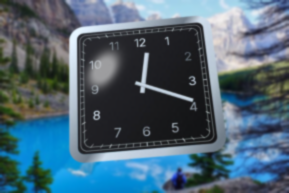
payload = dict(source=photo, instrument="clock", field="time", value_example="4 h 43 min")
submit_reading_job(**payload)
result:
12 h 19 min
